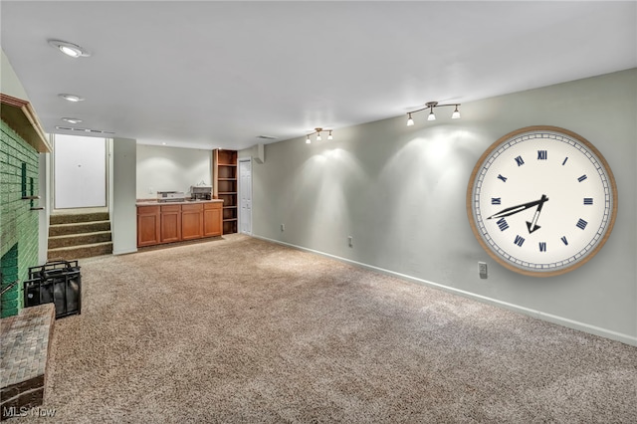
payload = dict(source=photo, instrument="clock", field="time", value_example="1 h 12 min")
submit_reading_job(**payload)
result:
6 h 42 min
